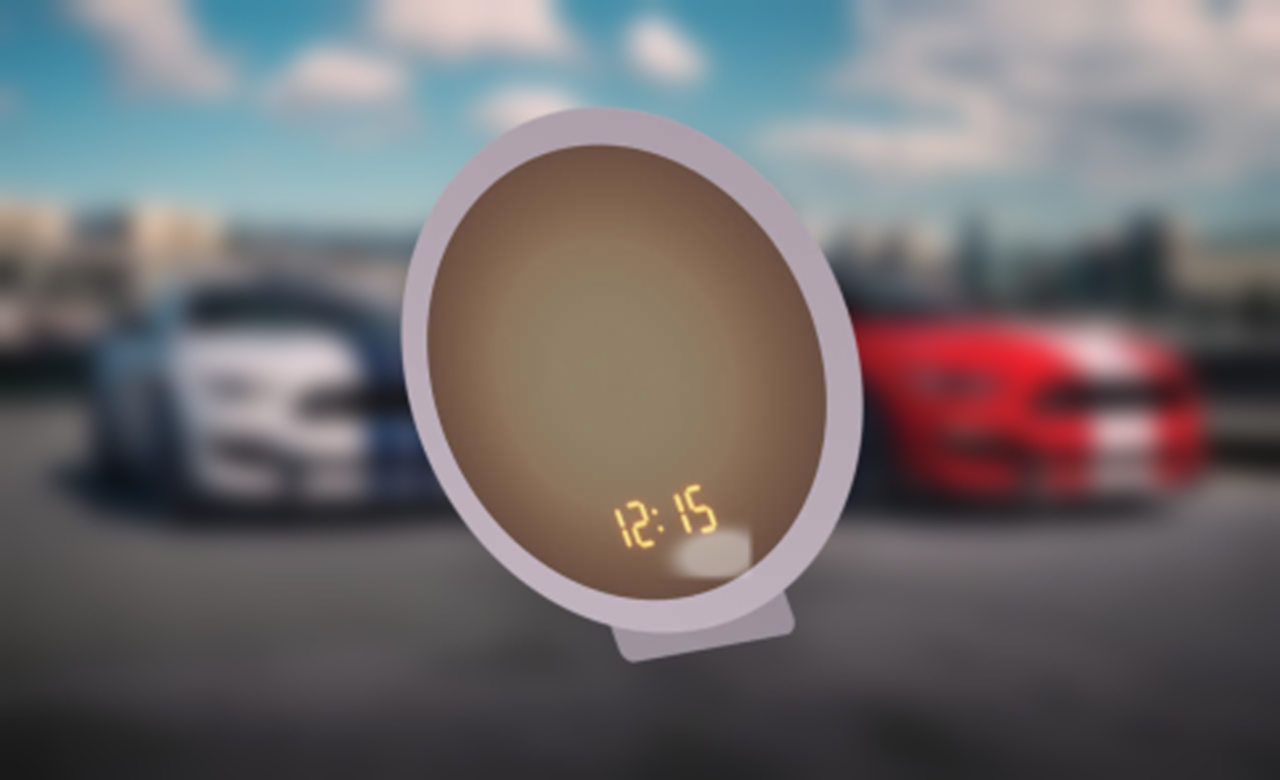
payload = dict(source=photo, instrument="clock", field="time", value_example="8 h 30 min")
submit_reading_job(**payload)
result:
12 h 15 min
